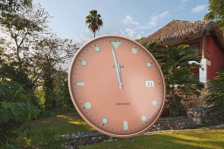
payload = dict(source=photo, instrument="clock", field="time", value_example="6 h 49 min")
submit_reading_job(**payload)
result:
11 h 59 min
